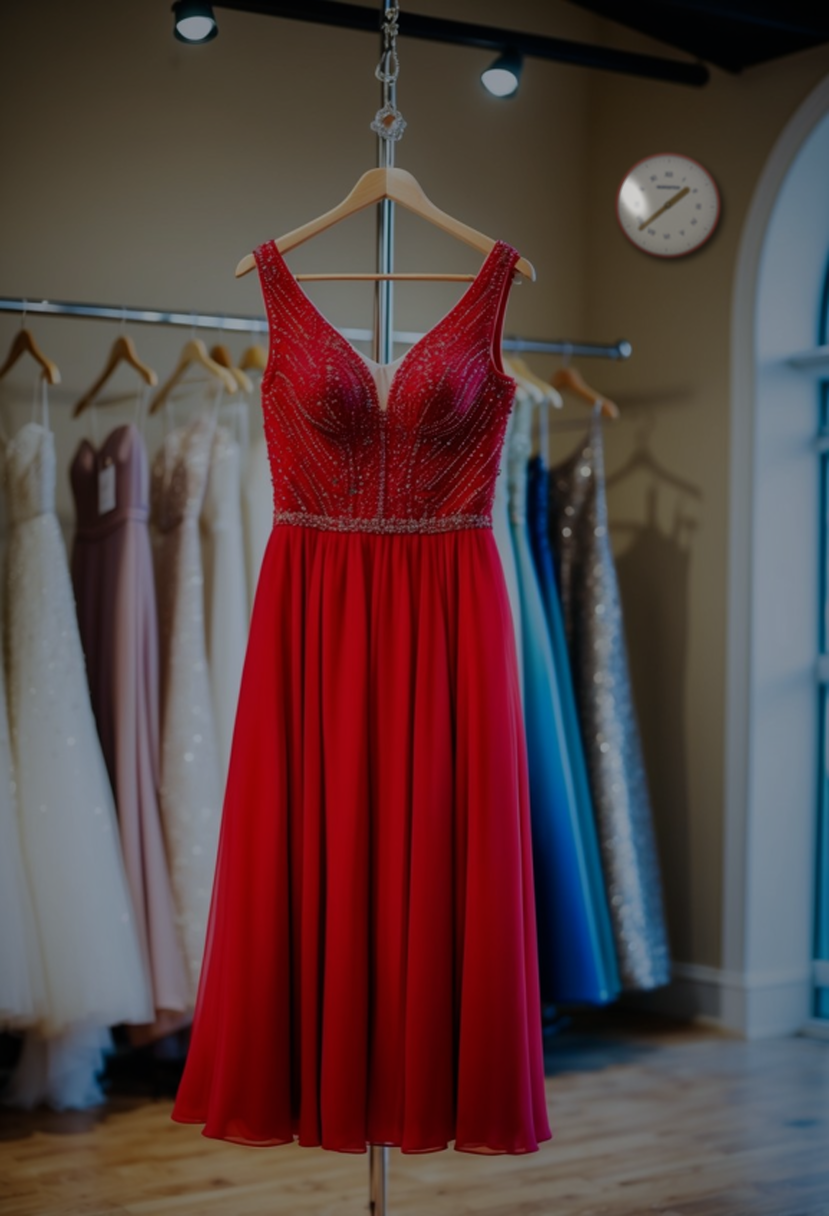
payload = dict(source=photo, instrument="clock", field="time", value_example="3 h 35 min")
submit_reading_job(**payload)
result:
1 h 38 min
